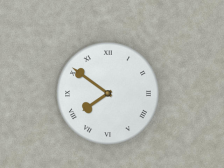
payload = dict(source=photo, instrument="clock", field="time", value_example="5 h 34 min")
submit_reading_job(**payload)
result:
7 h 51 min
